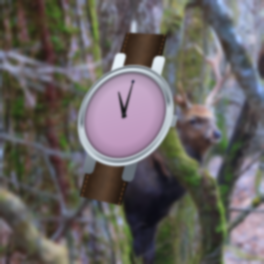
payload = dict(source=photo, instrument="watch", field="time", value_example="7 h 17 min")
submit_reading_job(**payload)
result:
11 h 00 min
